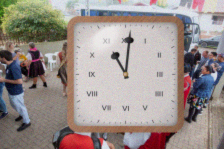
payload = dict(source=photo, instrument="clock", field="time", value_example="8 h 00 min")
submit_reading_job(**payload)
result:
11 h 01 min
